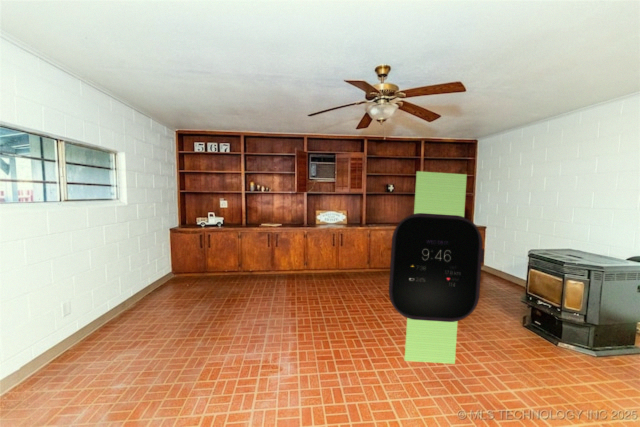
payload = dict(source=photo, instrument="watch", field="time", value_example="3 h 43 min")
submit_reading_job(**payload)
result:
9 h 46 min
